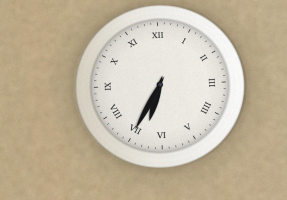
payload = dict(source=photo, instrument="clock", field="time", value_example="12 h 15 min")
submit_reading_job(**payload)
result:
6 h 35 min
